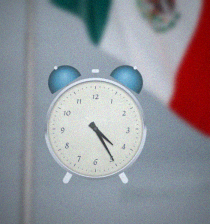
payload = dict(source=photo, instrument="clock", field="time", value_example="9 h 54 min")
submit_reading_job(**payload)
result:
4 h 25 min
